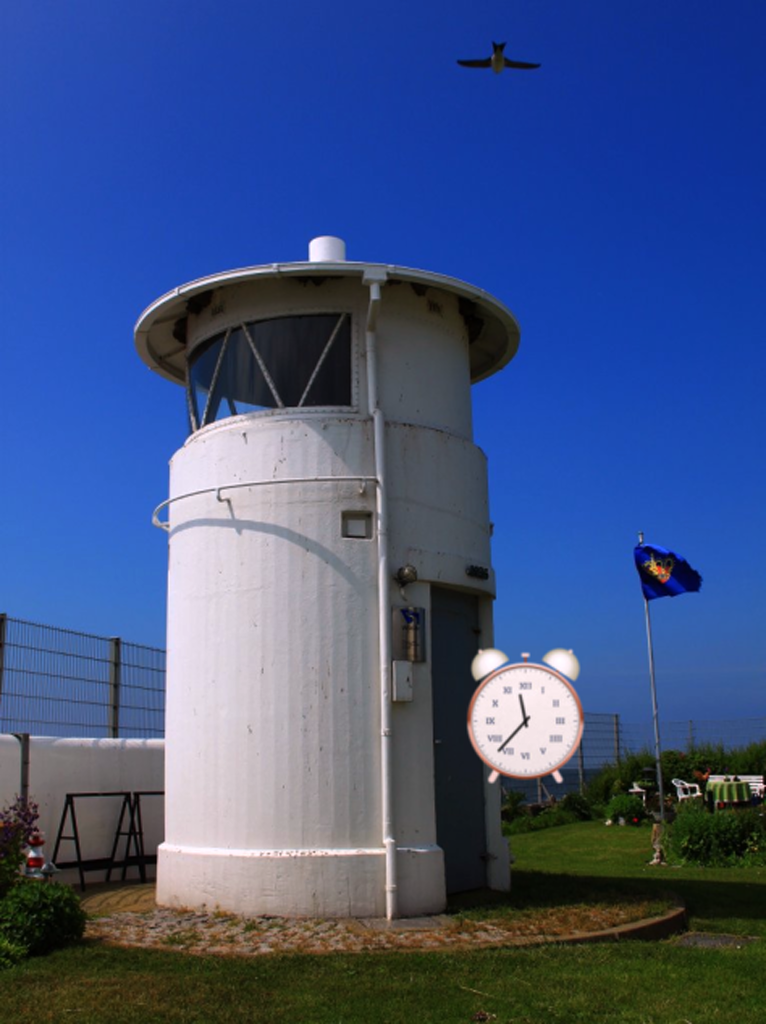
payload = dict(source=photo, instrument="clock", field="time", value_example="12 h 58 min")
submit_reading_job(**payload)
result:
11 h 37 min
